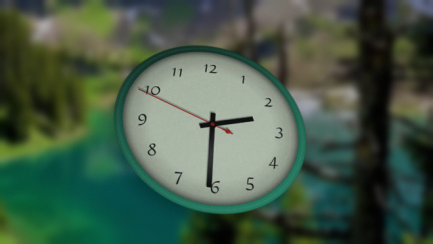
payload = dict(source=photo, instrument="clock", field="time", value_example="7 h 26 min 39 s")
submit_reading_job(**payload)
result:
2 h 30 min 49 s
